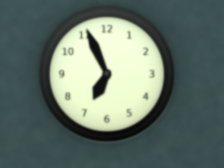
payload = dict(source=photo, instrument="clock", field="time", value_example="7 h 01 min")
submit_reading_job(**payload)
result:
6 h 56 min
